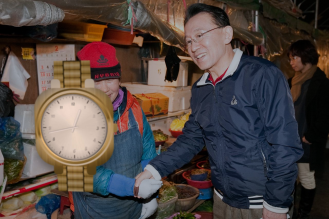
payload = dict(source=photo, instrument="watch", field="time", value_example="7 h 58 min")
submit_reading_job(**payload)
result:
12 h 43 min
